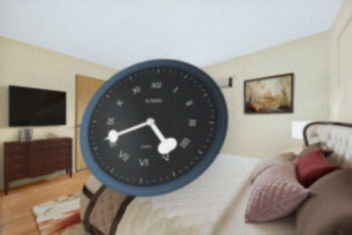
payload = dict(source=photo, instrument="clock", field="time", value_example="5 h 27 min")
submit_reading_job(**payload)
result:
4 h 41 min
